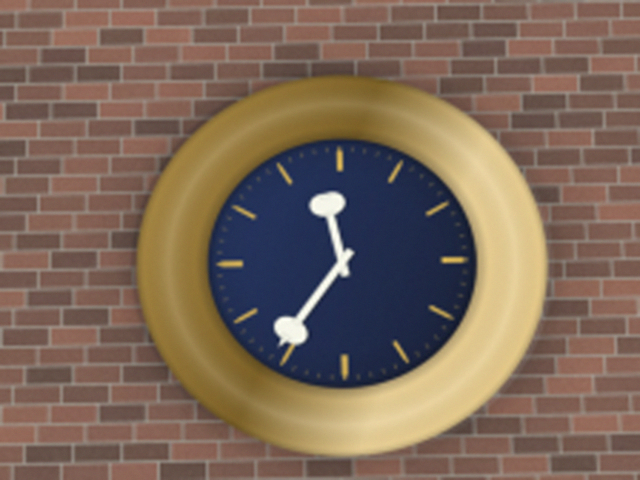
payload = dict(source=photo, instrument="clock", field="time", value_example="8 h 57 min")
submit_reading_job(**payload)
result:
11 h 36 min
